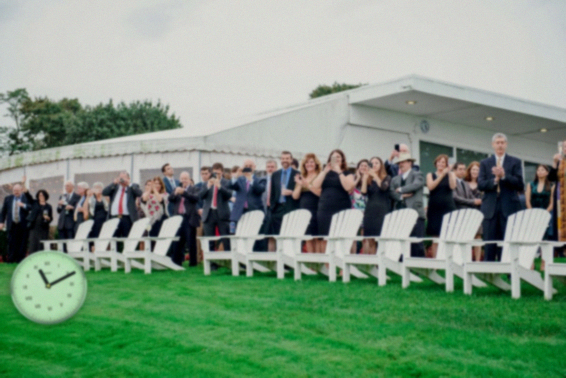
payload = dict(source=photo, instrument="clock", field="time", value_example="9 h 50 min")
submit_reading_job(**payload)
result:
11 h 11 min
